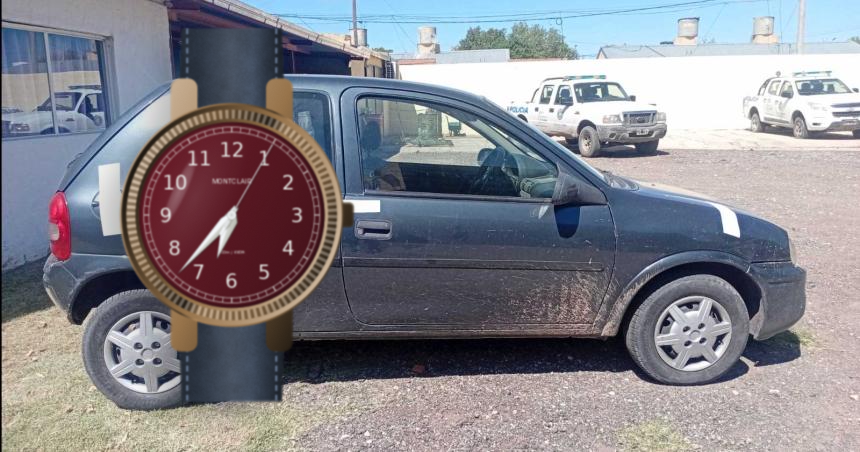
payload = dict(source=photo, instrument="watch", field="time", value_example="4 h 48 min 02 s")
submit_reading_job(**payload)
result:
6 h 37 min 05 s
